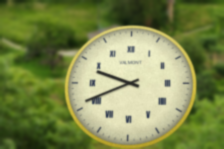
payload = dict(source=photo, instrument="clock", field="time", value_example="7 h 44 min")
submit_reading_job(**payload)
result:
9 h 41 min
